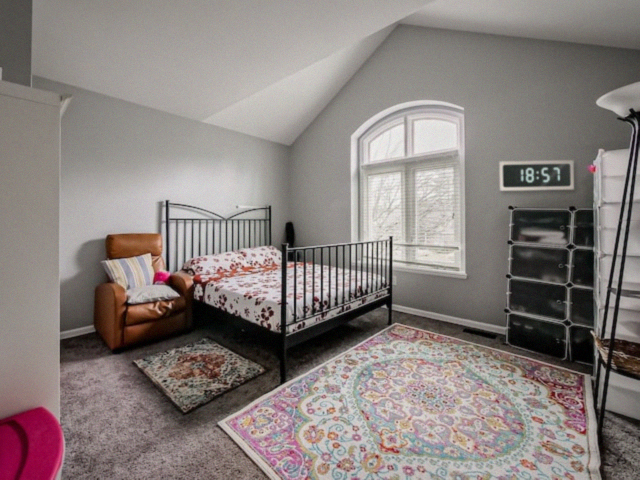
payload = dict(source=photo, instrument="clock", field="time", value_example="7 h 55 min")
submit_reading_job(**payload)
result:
18 h 57 min
